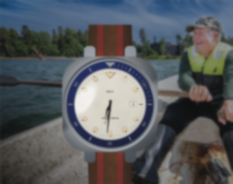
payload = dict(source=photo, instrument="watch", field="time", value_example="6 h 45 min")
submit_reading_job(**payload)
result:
6 h 31 min
